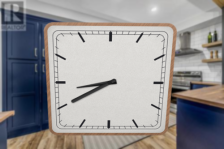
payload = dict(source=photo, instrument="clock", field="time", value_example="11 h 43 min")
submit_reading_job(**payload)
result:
8 h 40 min
